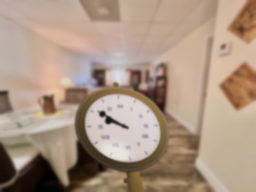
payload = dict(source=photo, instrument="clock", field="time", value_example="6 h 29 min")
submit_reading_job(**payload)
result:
9 h 51 min
